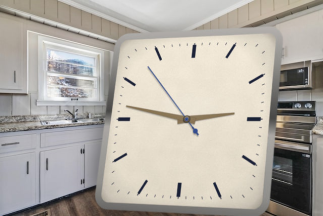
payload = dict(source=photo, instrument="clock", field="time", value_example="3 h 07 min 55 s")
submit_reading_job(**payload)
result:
2 h 46 min 53 s
